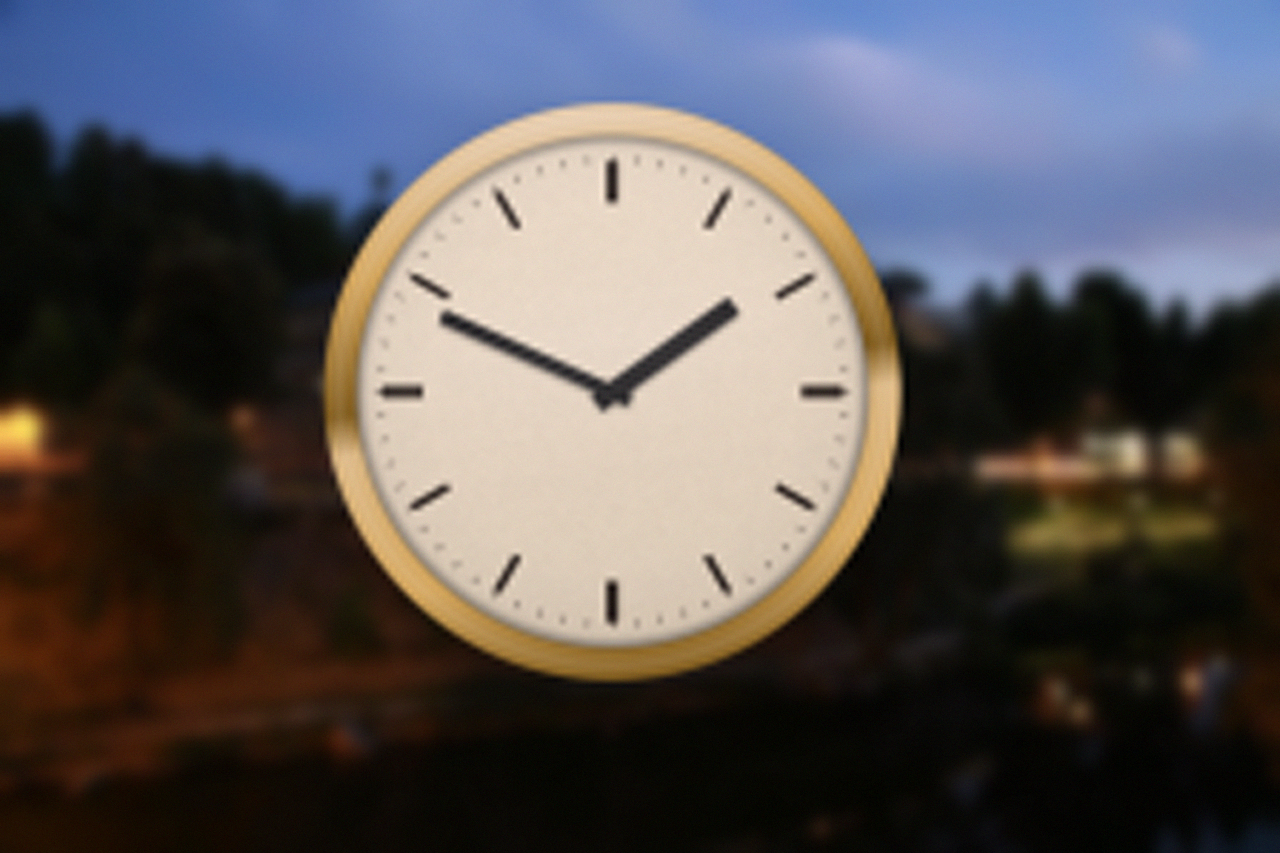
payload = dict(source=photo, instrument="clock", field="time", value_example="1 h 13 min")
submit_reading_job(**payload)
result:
1 h 49 min
